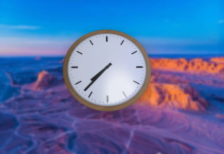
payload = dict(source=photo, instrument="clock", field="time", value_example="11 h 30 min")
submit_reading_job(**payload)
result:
7 h 37 min
